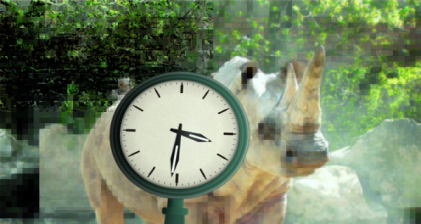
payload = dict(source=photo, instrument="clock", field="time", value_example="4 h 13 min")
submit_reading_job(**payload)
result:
3 h 31 min
